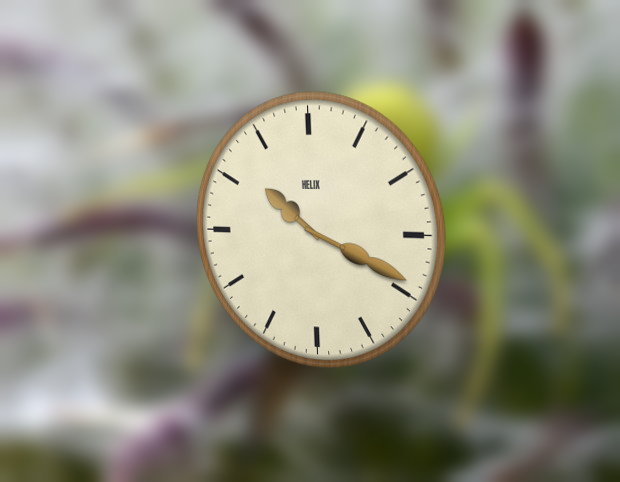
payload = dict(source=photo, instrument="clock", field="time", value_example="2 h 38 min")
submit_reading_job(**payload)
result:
10 h 19 min
